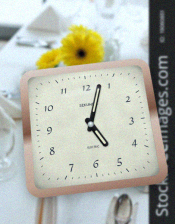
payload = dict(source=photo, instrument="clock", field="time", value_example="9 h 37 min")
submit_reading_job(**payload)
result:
5 h 03 min
